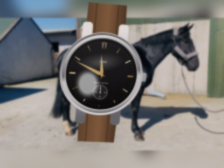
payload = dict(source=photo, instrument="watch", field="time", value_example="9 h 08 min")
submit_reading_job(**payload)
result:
11 h 49 min
